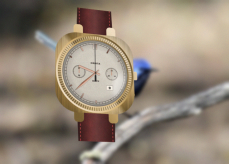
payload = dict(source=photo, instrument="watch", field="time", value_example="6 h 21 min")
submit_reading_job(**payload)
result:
9 h 38 min
